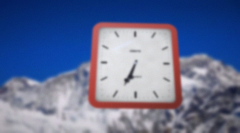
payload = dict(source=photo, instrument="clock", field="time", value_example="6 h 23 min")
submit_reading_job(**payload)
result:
6 h 34 min
